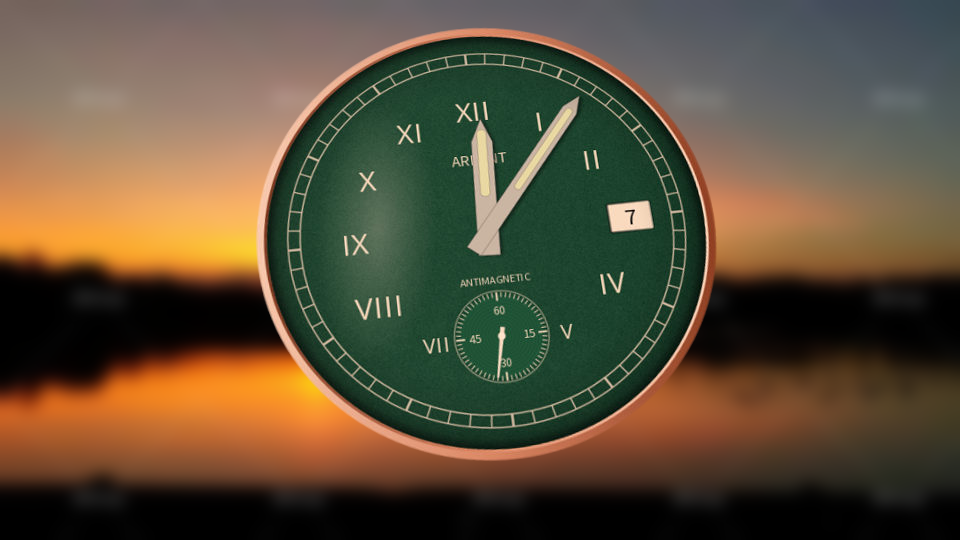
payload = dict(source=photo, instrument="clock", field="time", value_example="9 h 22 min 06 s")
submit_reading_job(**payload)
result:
12 h 06 min 32 s
